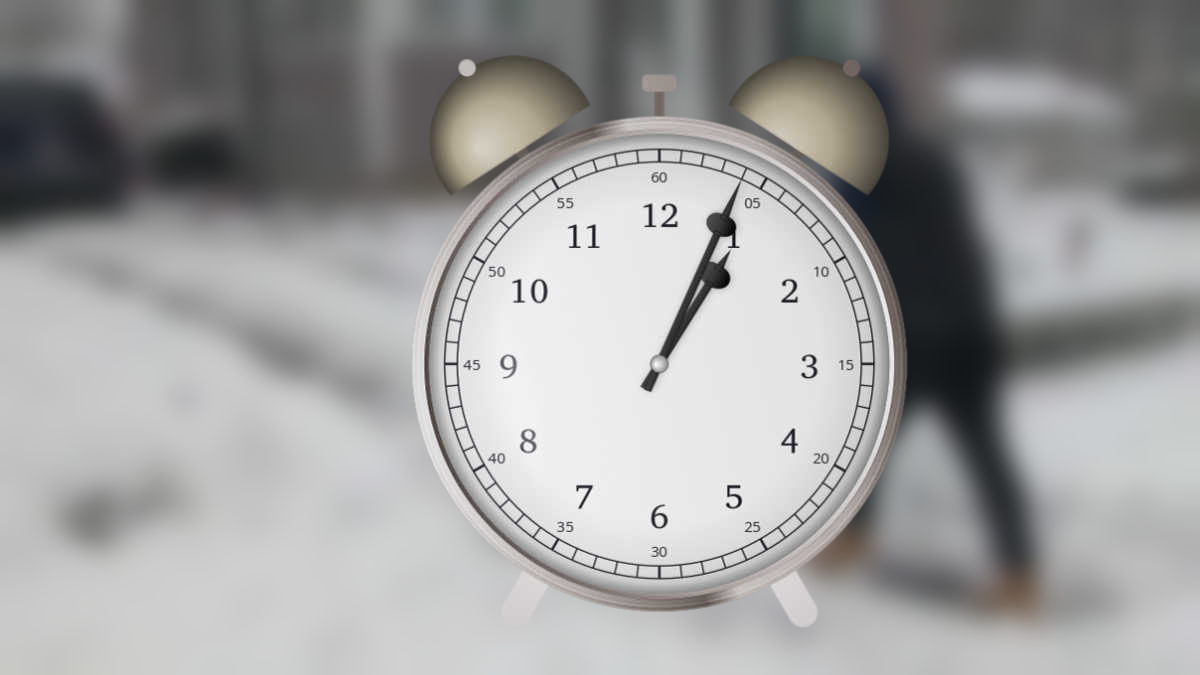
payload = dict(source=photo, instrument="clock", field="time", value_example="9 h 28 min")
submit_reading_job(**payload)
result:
1 h 04 min
